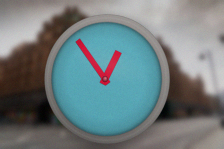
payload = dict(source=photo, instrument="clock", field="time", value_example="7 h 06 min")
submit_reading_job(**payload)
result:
12 h 54 min
